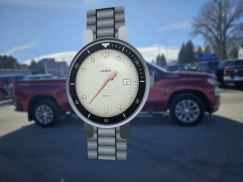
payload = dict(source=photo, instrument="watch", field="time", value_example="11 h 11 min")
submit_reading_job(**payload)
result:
1 h 37 min
